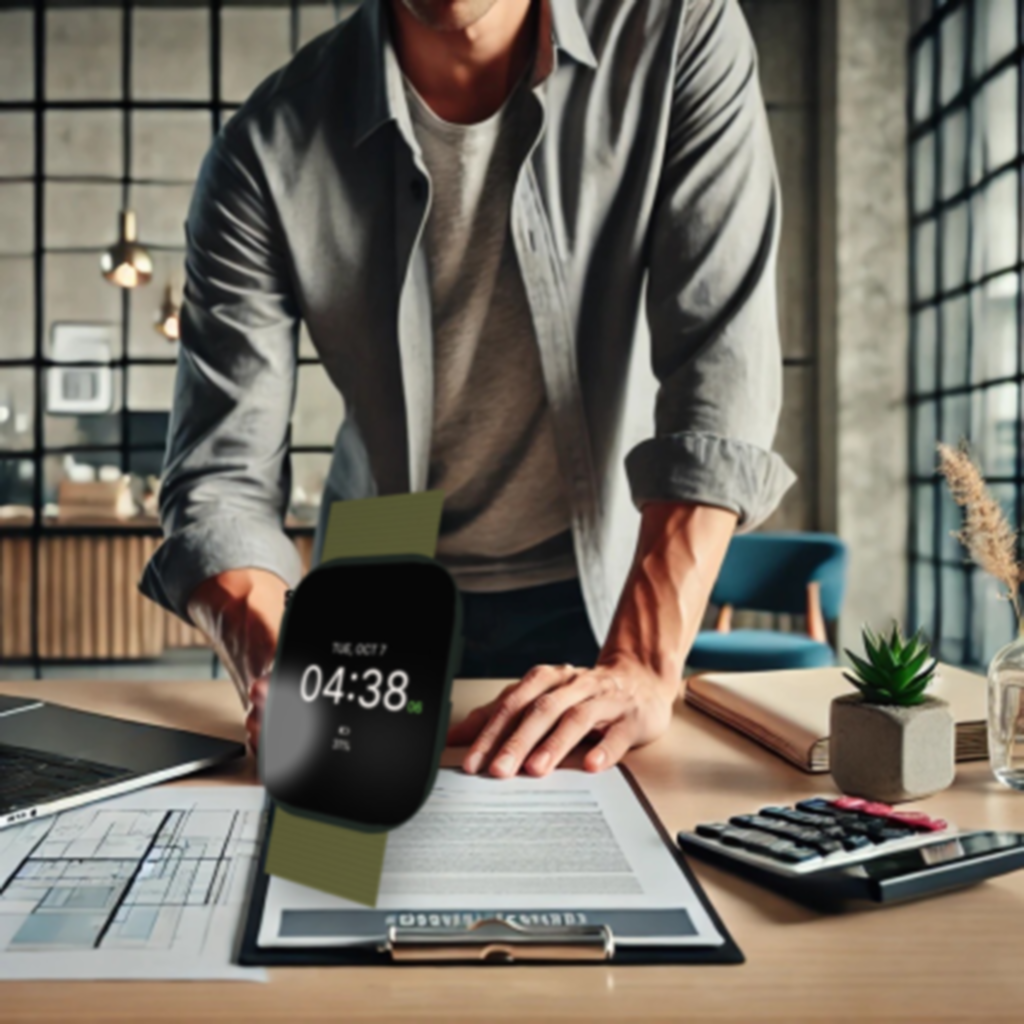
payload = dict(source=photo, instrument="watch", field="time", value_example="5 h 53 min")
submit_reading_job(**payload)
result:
4 h 38 min
